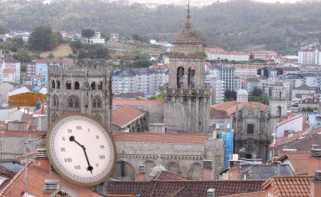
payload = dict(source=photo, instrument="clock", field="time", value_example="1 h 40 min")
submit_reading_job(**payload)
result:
10 h 29 min
